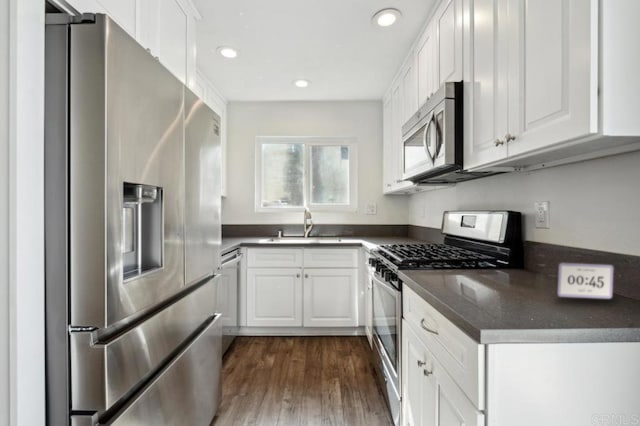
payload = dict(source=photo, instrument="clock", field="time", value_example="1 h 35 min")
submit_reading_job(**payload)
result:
0 h 45 min
